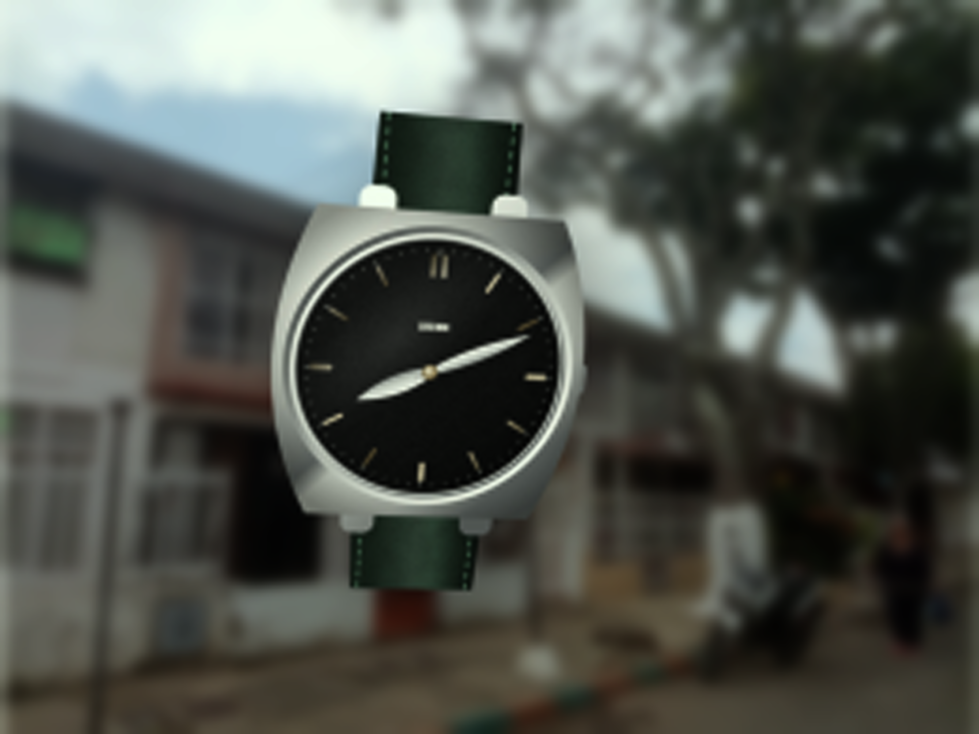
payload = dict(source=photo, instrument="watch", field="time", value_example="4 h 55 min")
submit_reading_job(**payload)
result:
8 h 11 min
